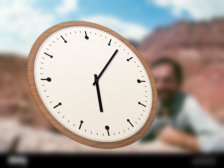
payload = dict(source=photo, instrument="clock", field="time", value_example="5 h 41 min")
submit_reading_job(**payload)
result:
6 h 07 min
